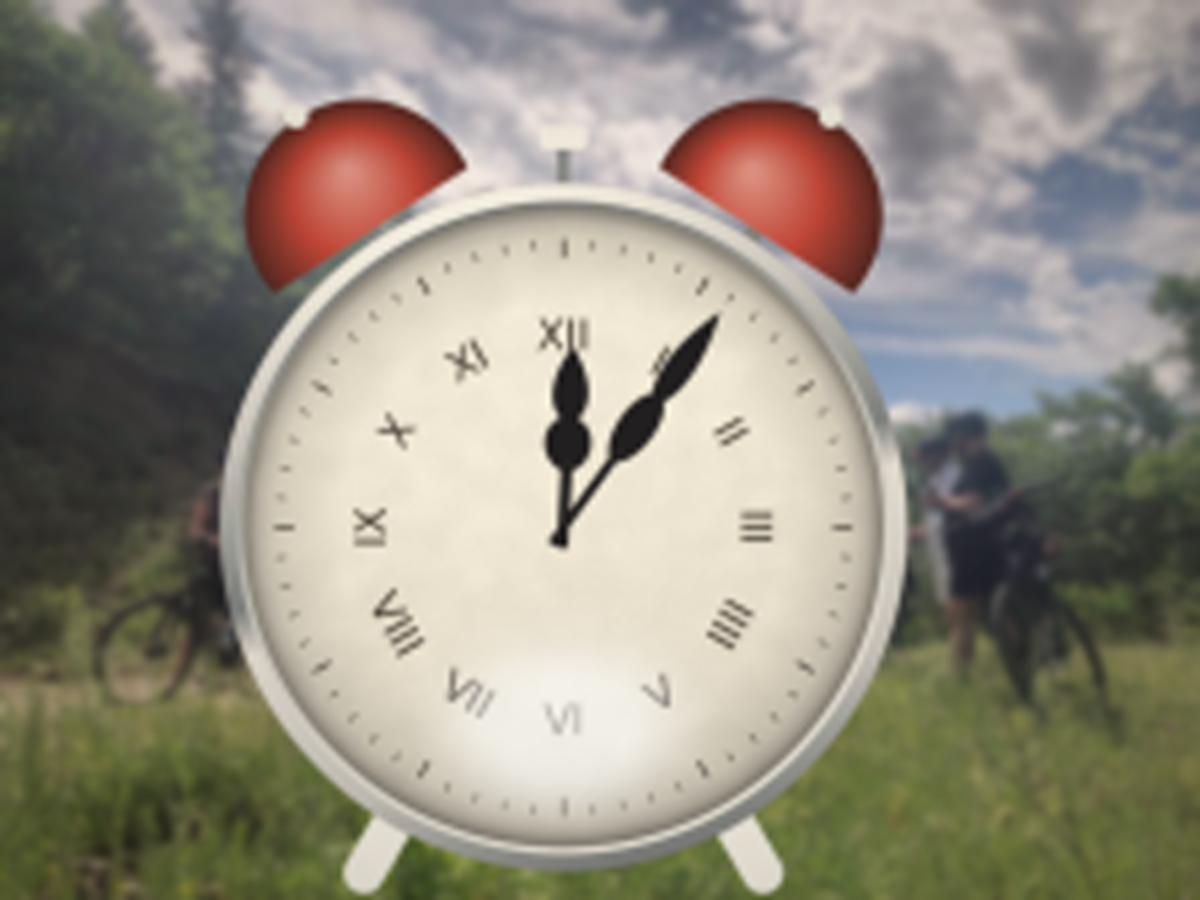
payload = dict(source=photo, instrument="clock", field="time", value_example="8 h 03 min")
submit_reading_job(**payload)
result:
12 h 06 min
